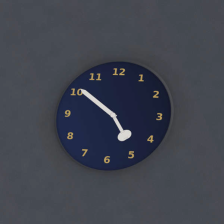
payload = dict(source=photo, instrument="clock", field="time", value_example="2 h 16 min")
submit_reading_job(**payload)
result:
4 h 51 min
